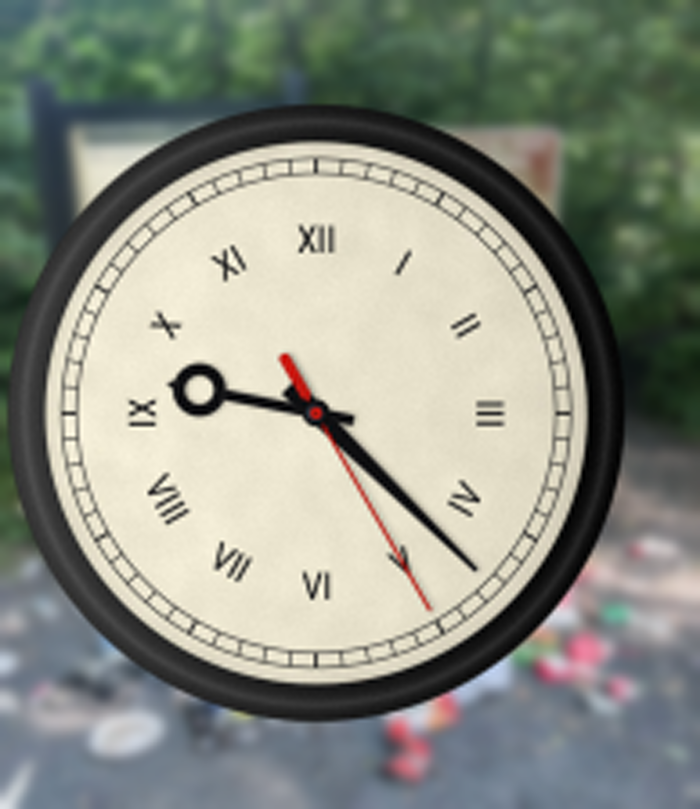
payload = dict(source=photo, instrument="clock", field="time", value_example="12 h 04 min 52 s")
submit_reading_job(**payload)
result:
9 h 22 min 25 s
